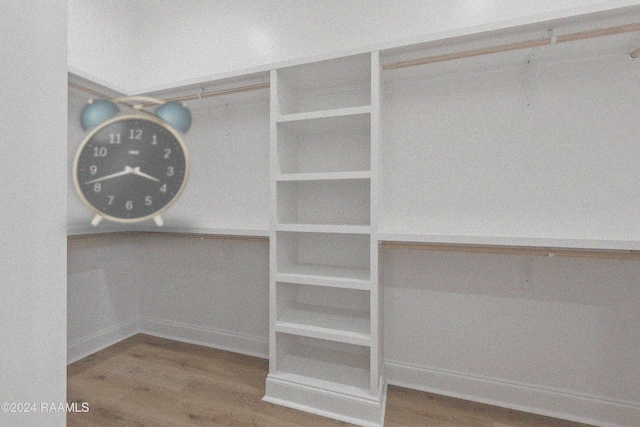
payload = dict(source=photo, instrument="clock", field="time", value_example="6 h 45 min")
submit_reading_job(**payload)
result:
3 h 42 min
